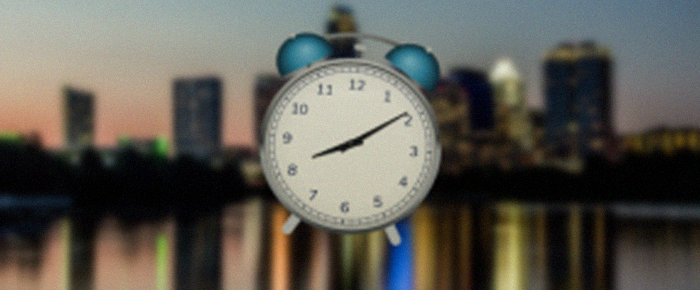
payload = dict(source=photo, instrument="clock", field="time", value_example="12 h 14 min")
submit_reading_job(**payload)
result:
8 h 09 min
